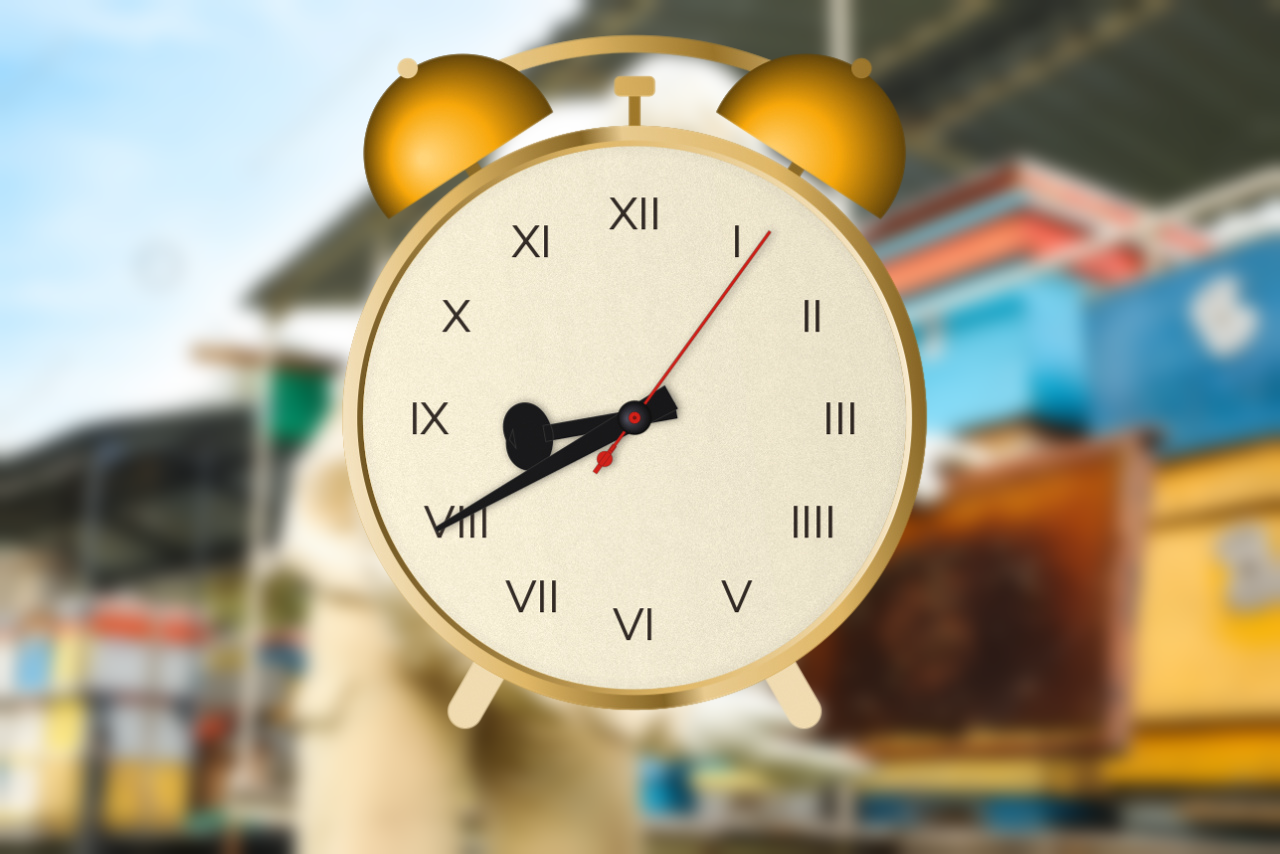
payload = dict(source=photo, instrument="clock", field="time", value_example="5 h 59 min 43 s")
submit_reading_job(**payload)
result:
8 h 40 min 06 s
